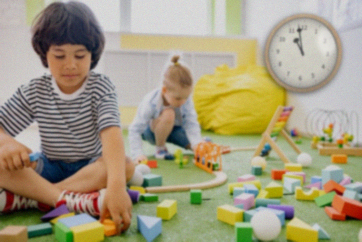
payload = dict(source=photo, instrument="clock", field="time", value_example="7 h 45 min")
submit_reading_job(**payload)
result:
10 h 58 min
